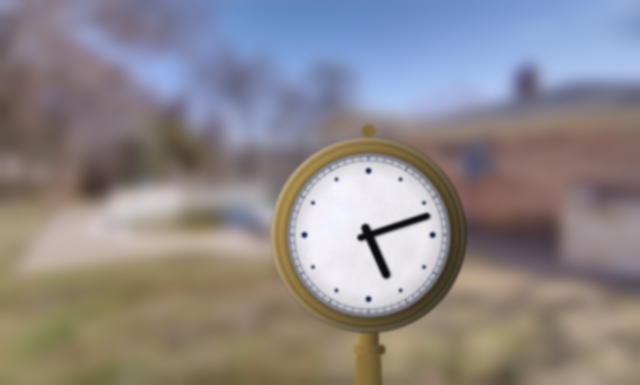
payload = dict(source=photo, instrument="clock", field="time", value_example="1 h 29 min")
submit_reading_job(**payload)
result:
5 h 12 min
